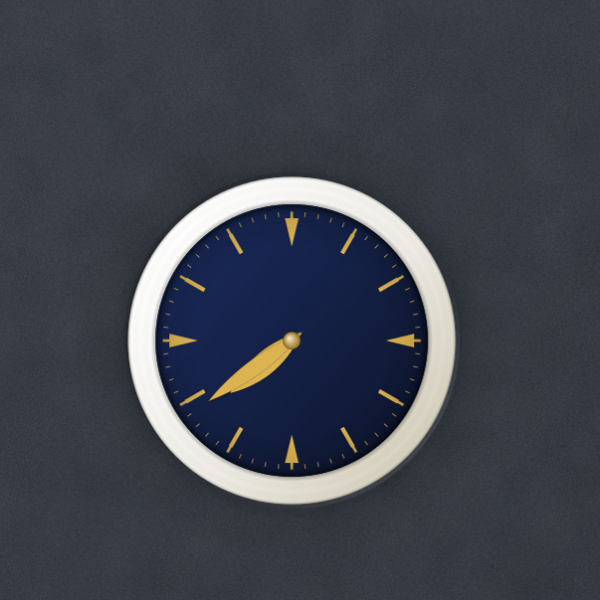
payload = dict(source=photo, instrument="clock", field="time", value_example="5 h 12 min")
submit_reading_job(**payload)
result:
7 h 39 min
